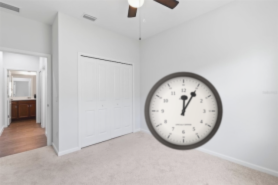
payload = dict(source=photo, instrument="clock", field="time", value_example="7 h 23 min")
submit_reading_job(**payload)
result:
12 h 05 min
